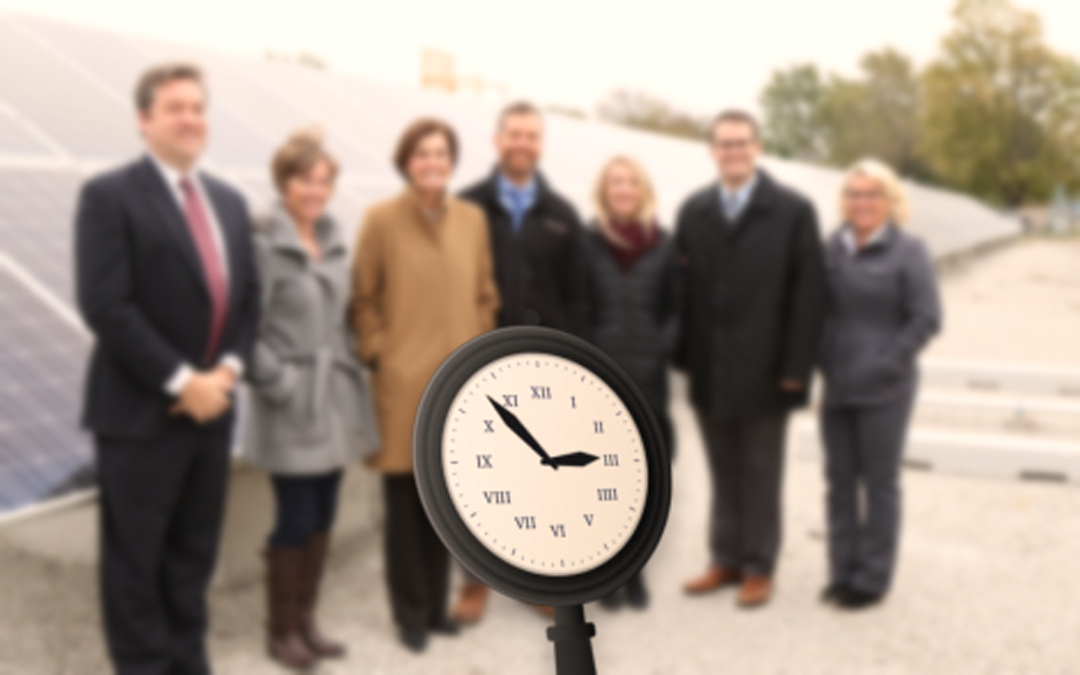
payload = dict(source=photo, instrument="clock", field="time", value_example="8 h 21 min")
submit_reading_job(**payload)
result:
2 h 53 min
